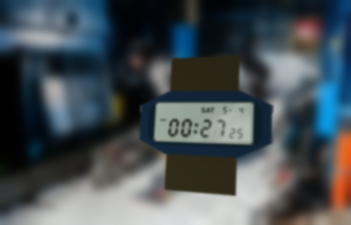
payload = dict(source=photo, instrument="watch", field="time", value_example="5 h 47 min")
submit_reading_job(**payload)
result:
0 h 27 min
